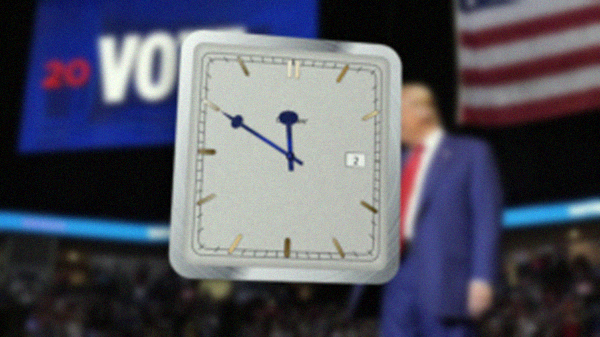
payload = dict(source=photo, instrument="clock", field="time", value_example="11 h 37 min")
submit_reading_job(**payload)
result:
11 h 50 min
